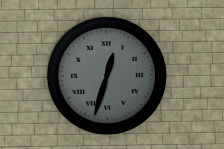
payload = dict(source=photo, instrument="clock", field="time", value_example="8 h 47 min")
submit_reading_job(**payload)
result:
12 h 33 min
